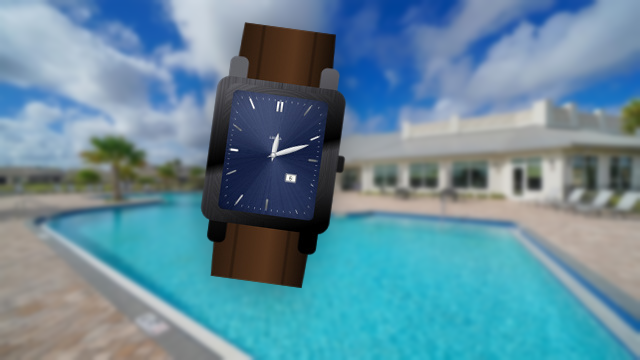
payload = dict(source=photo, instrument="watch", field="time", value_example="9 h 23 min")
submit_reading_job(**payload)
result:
12 h 11 min
